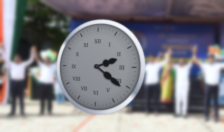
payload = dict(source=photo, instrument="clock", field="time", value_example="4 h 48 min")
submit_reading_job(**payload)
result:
2 h 21 min
